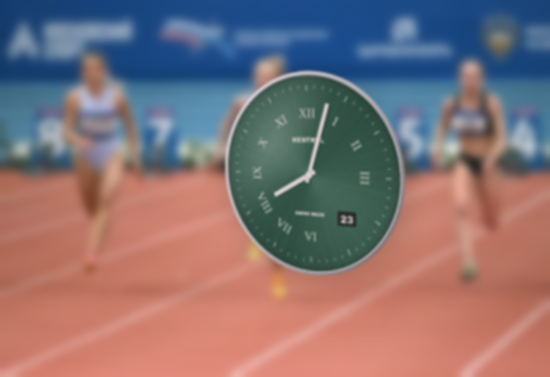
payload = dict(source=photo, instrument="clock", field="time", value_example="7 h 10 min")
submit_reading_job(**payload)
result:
8 h 03 min
